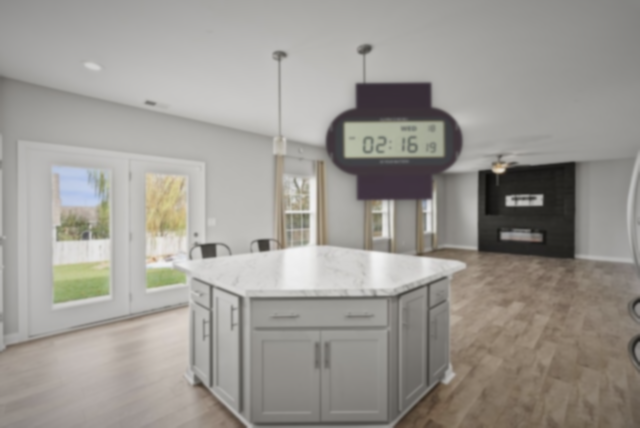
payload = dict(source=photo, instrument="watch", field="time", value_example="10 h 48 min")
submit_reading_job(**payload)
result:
2 h 16 min
